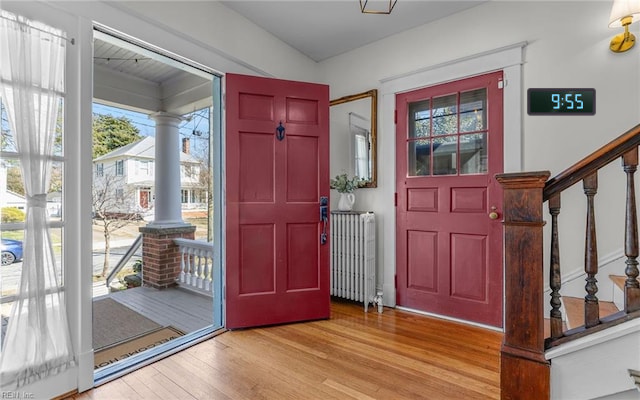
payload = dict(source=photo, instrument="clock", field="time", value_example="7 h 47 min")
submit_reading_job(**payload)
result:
9 h 55 min
